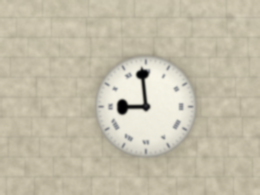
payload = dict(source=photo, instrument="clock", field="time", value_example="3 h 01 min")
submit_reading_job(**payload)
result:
8 h 59 min
